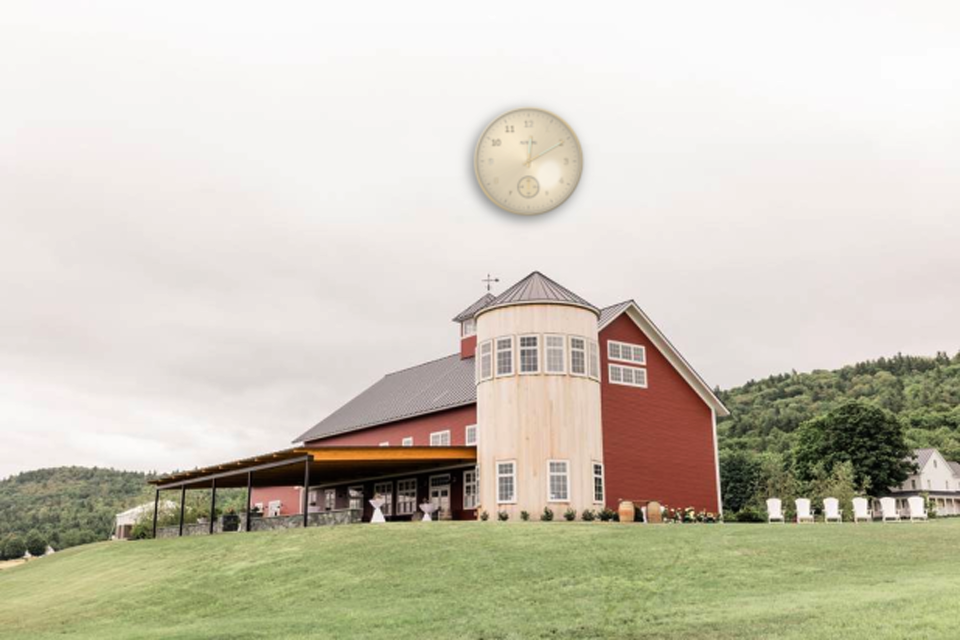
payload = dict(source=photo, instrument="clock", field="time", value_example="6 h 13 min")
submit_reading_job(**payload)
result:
12 h 10 min
